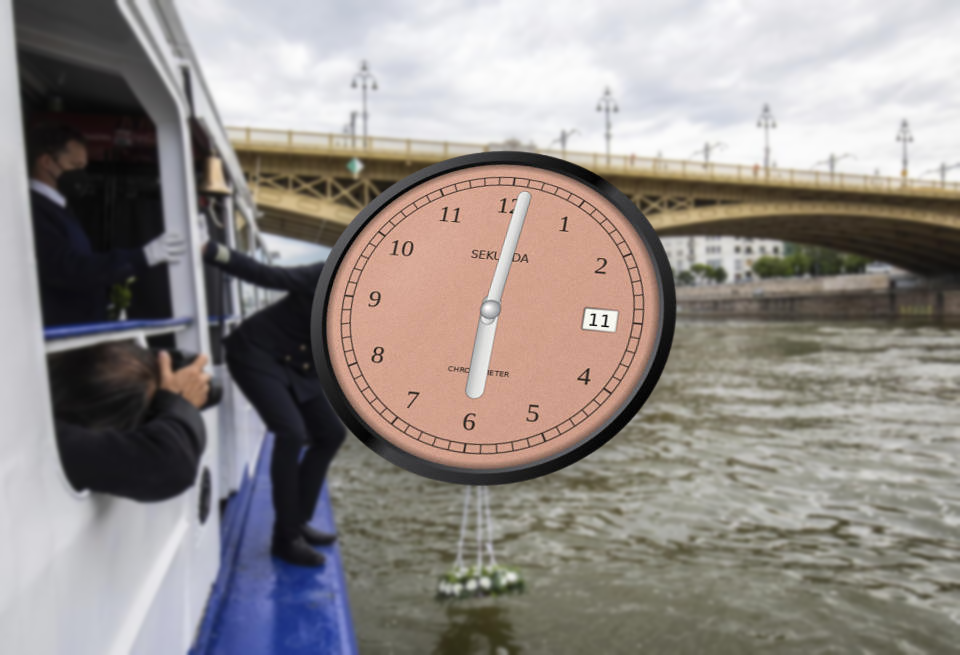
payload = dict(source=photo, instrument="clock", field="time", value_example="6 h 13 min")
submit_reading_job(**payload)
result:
6 h 01 min
